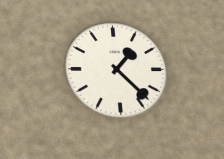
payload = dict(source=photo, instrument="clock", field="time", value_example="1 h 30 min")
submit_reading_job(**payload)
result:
1 h 23 min
